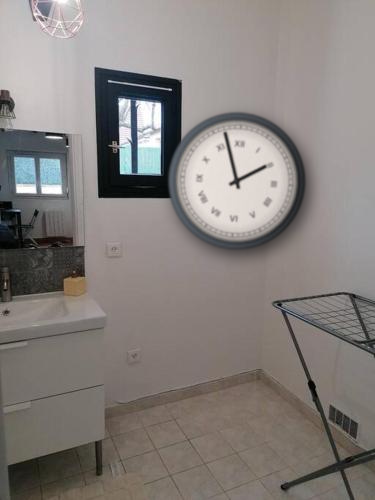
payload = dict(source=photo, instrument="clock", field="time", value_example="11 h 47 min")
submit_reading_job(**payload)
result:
1 h 57 min
